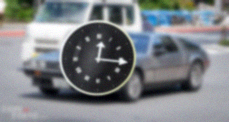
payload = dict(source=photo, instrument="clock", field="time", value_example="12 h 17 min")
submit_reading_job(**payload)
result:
12 h 16 min
